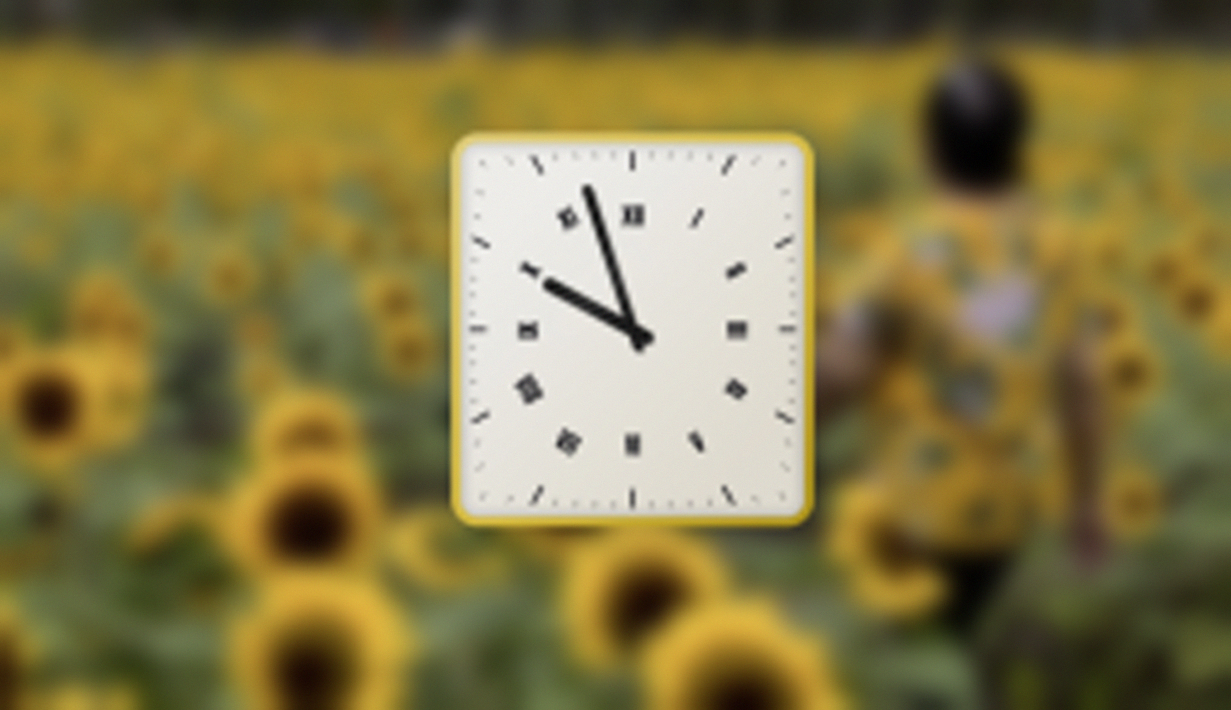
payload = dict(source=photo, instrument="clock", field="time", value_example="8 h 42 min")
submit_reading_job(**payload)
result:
9 h 57 min
